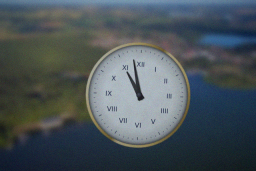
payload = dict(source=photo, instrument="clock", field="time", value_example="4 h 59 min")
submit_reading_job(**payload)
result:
10 h 58 min
